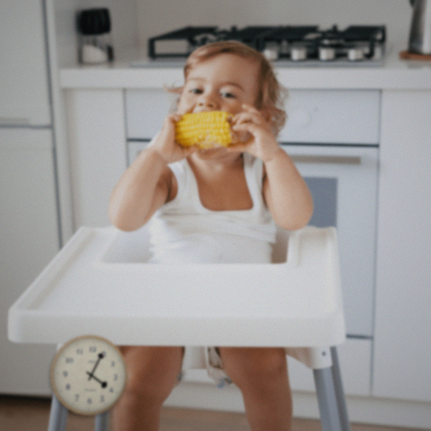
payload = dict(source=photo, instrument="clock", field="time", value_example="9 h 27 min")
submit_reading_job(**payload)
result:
4 h 04 min
